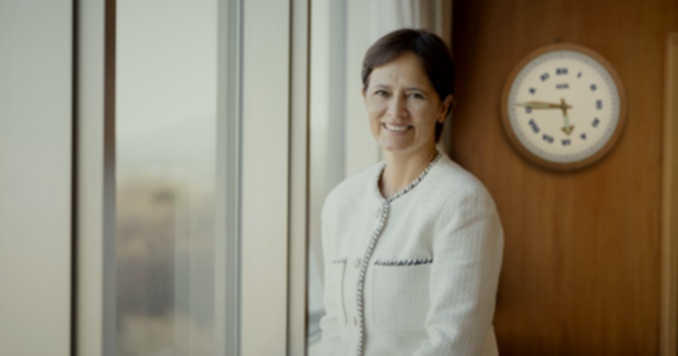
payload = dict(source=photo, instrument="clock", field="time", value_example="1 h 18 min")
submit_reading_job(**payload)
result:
5 h 46 min
